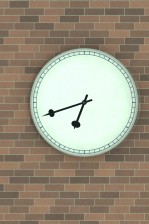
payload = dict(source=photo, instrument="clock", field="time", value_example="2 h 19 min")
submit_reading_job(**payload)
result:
6 h 42 min
